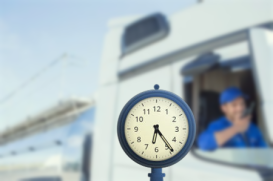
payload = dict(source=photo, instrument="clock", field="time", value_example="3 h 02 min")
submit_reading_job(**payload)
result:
6 h 24 min
